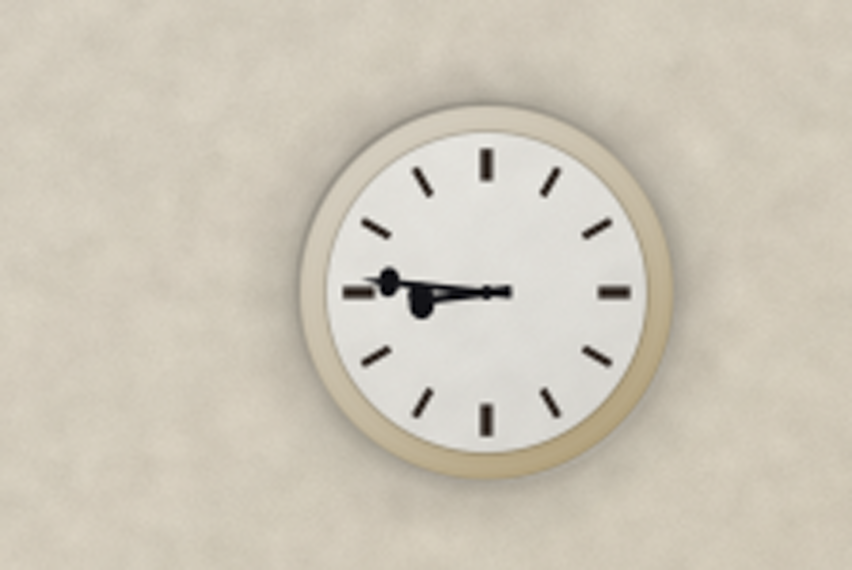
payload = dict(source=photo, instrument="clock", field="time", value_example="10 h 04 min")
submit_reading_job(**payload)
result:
8 h 46 min
